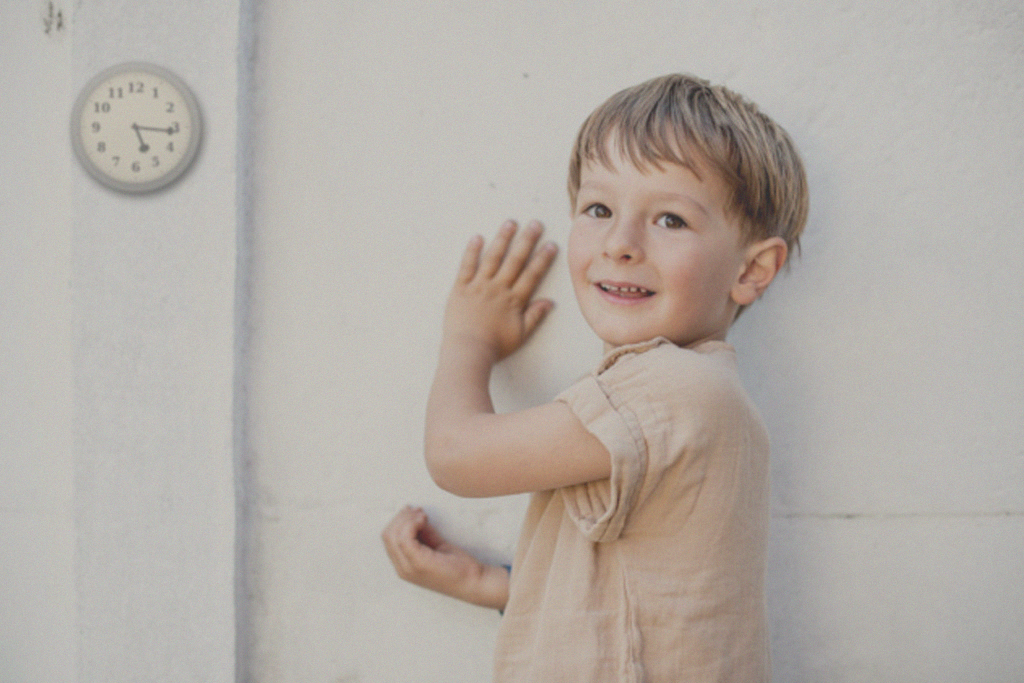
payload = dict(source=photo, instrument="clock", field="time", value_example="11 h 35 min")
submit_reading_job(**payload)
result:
5 h 16 min
